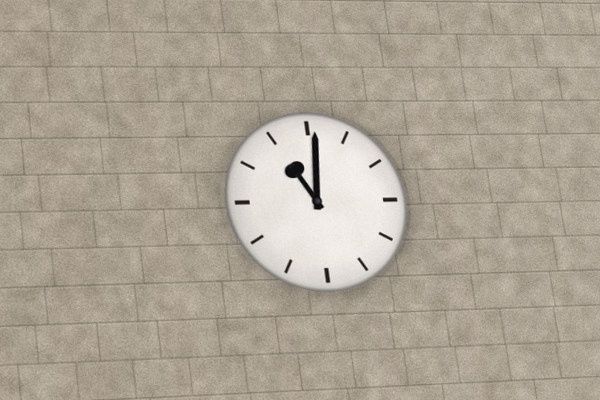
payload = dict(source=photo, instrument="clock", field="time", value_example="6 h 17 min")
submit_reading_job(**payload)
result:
11 h 01 min
